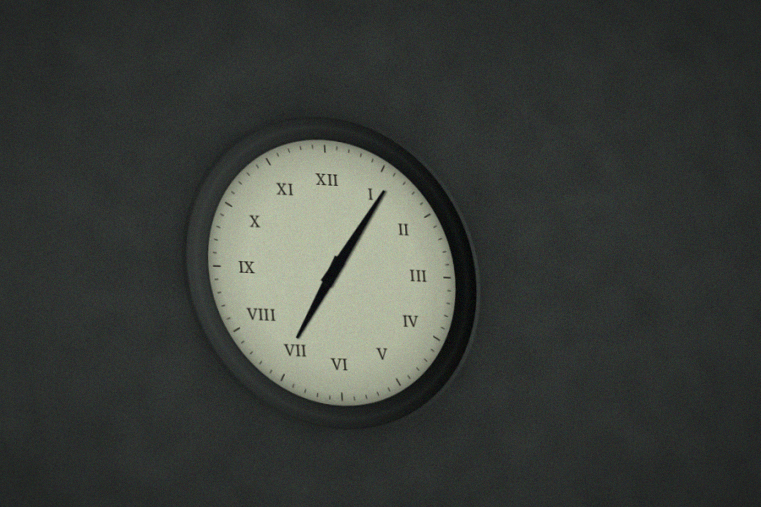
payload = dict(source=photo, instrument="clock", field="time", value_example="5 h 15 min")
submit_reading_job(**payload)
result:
7 h 06 min
